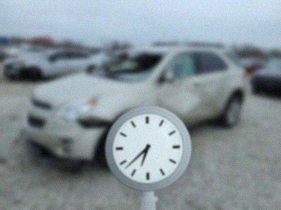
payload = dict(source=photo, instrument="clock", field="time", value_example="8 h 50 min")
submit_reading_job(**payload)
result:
6 h 38 min
